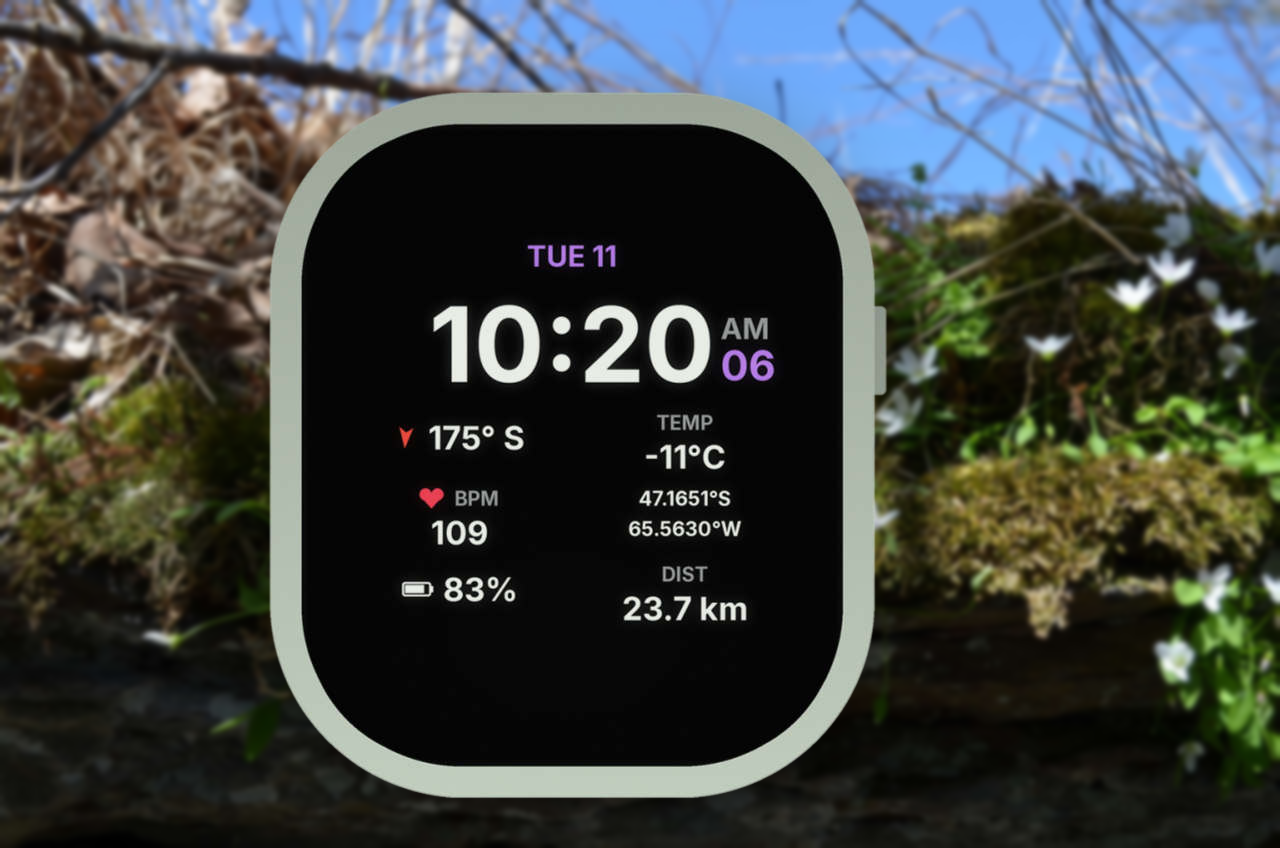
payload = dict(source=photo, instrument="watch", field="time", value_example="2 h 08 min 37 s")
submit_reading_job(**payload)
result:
10 h 20 min 06 s
